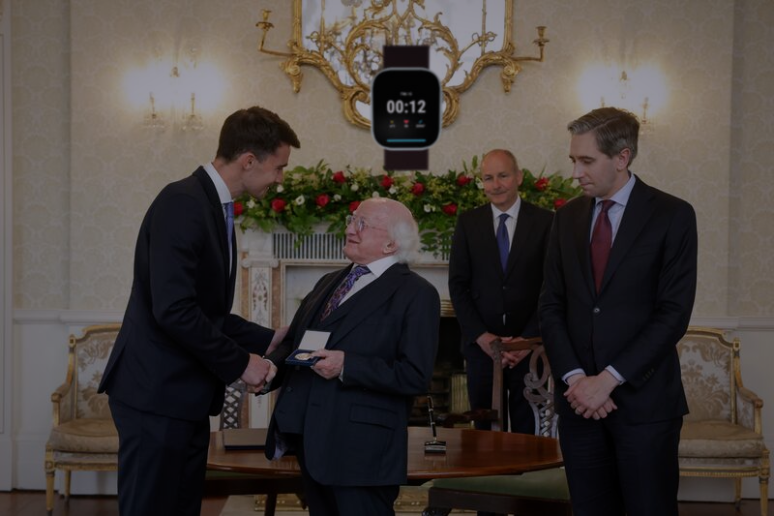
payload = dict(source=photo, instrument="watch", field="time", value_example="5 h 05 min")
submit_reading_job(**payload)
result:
0 h 12 min
